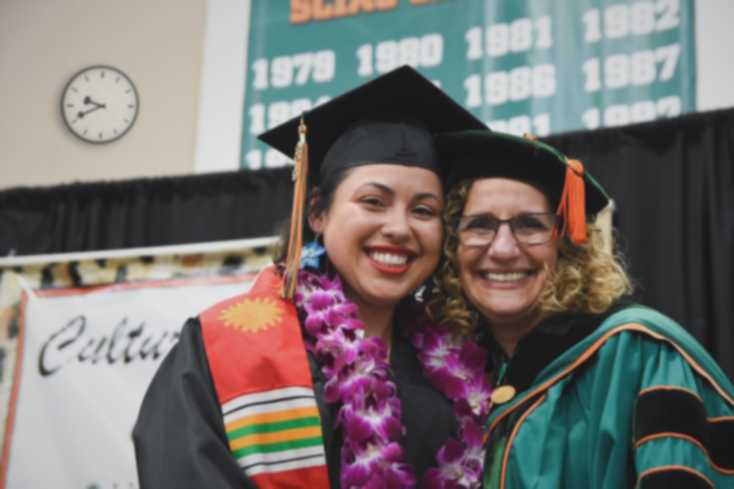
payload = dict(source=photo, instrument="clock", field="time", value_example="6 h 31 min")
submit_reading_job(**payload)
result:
9 h 41 min
